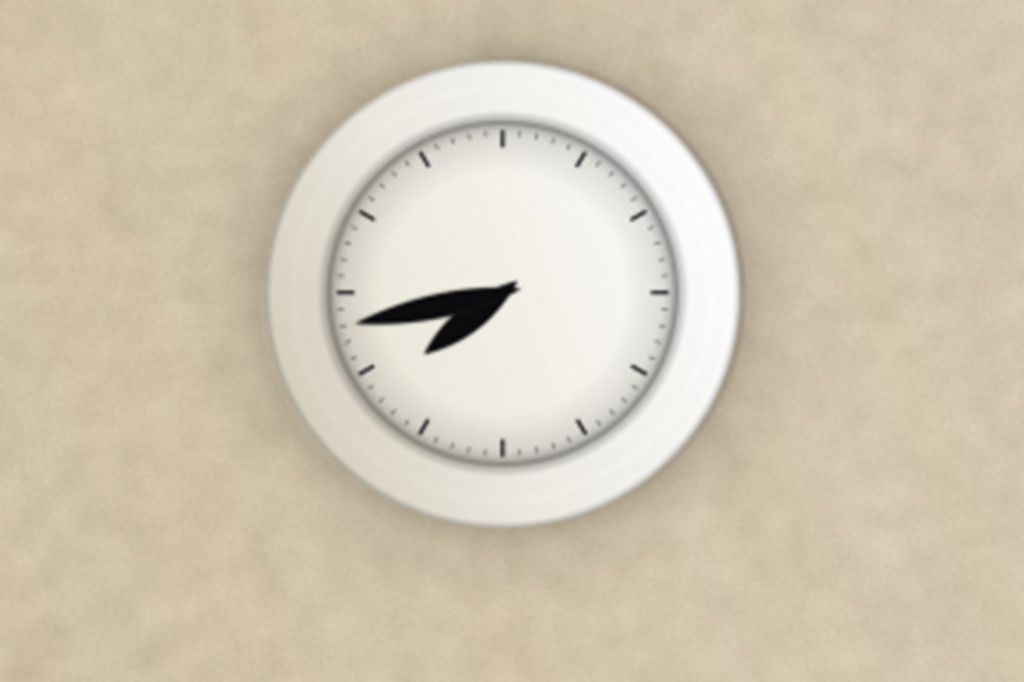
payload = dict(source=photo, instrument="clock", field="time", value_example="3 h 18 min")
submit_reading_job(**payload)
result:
7 h 43 min
